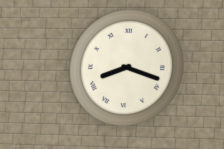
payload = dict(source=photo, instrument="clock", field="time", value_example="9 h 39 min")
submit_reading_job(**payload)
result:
8 h 18 min
